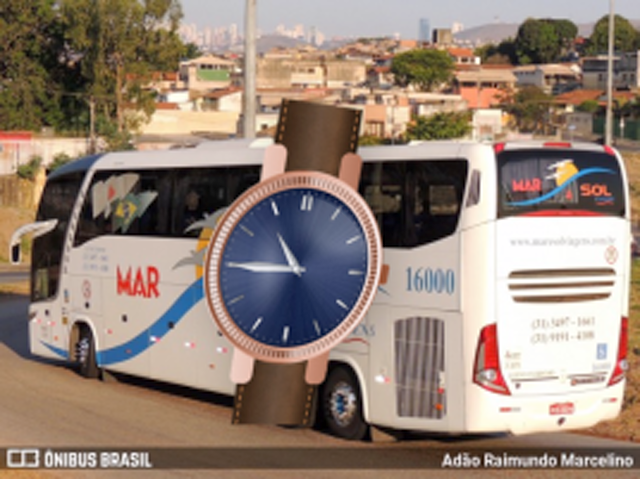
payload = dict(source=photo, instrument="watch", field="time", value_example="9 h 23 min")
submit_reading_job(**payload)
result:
10 h 45 min
